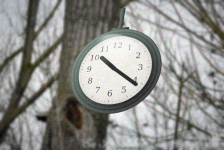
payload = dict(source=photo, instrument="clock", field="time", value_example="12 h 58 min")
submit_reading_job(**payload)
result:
10 h 21 min
